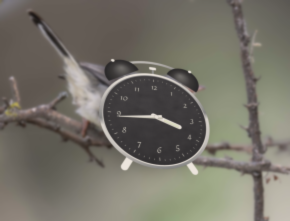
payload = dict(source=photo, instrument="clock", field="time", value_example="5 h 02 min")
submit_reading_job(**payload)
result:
3 h 44 min
